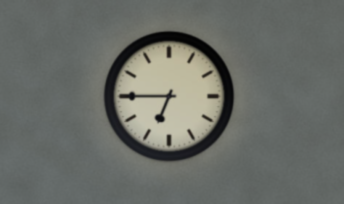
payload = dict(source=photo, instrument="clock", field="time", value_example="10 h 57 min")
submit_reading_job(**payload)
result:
6 h 45 min
